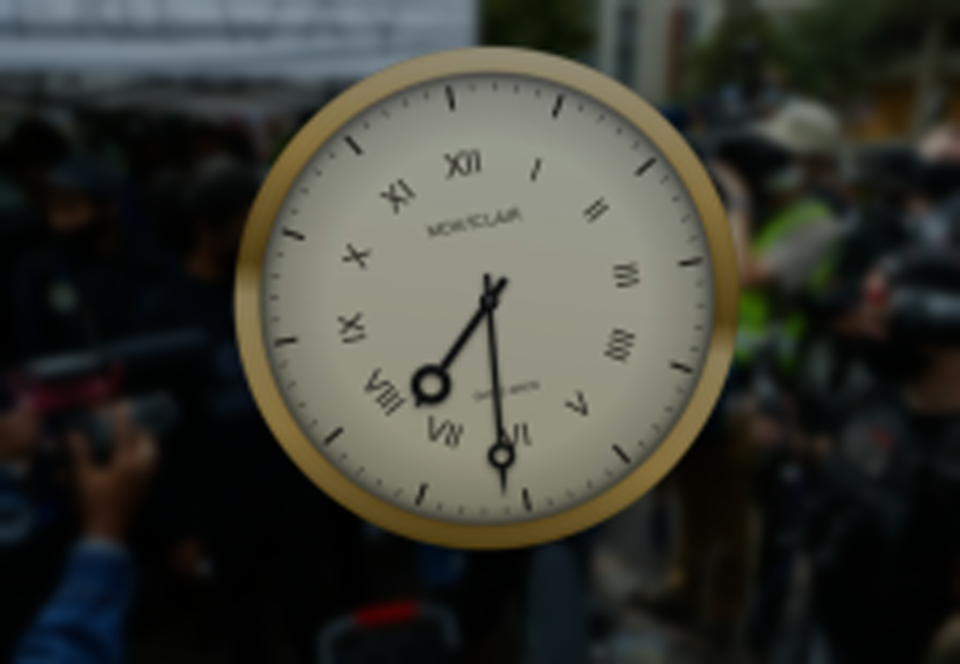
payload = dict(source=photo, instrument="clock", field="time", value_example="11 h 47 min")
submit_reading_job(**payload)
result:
7 h 31 min
